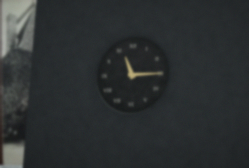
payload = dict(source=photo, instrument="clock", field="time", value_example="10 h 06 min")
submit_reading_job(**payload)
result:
11 h 15 min
